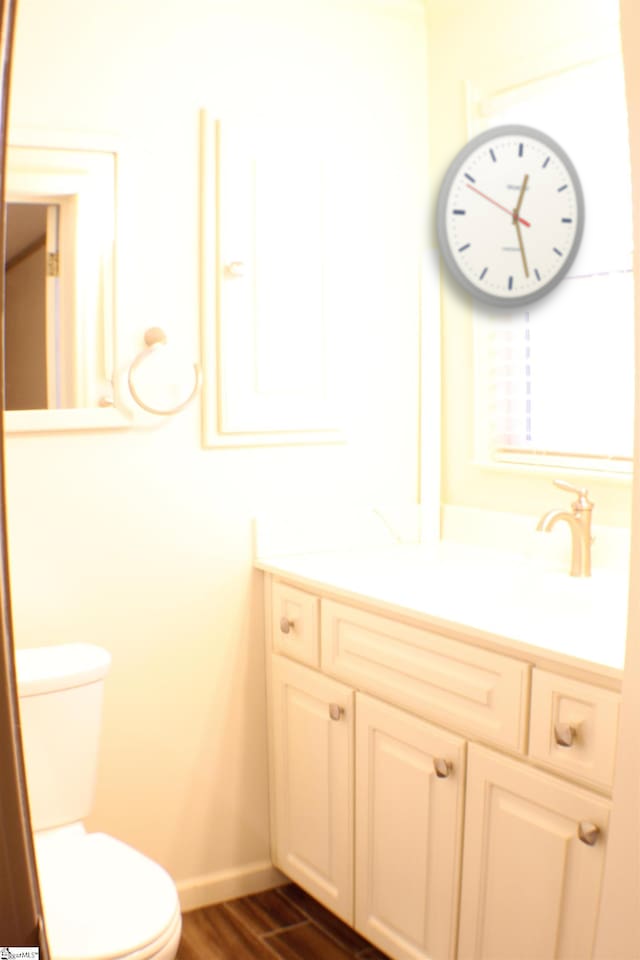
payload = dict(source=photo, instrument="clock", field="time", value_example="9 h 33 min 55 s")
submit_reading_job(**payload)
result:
12 h 26 min 49 s
